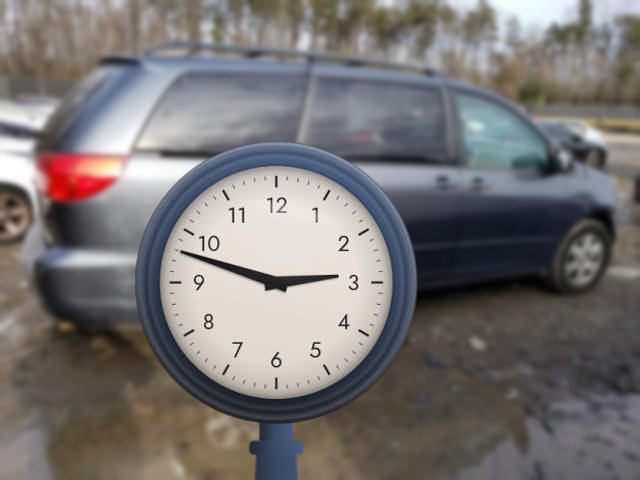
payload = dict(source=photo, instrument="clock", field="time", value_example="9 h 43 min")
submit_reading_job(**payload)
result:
2 h 48 min
